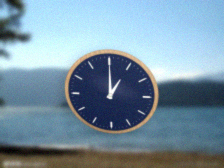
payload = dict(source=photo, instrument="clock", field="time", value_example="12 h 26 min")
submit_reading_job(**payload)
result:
1 h 00 min
